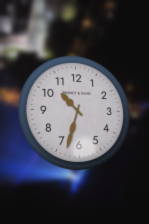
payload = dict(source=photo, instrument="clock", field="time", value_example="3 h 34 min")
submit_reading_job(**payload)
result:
10 h 33 min
